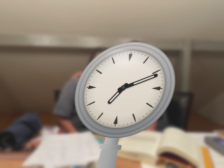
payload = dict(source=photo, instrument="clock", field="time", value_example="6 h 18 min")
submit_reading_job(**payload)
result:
7 h 11 min
